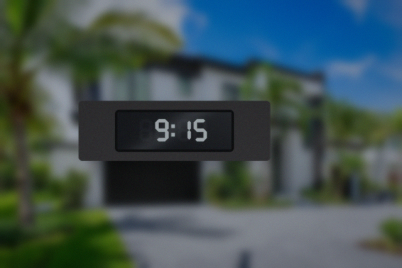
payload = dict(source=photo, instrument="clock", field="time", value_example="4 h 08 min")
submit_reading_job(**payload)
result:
9 h 15 min
